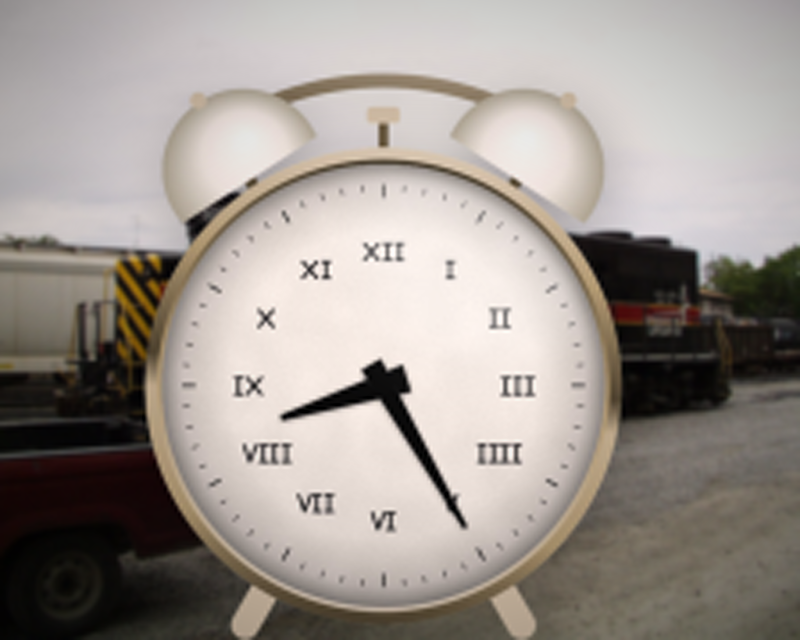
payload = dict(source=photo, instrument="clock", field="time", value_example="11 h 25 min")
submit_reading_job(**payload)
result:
8 h 25 min
